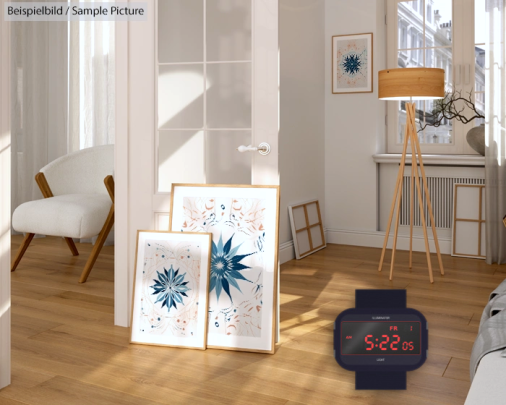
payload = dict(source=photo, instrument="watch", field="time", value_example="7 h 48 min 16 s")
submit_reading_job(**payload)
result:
5 h 22 min 05 s
